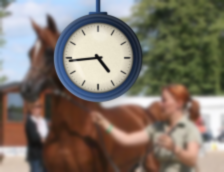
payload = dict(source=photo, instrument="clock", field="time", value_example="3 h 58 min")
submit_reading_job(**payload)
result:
4 h 44 min
